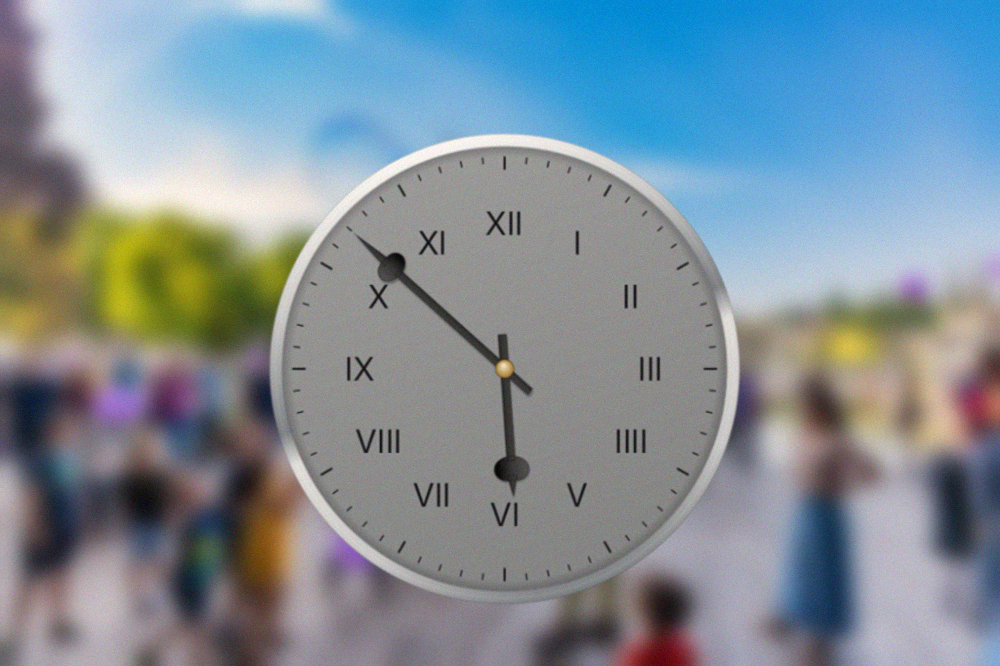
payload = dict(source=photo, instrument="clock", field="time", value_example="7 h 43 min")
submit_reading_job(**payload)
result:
5 h 52 min
